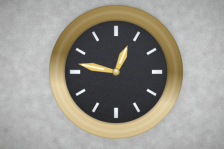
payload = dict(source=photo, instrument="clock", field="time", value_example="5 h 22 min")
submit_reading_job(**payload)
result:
12 h 47 min
